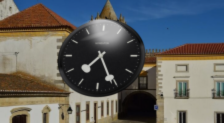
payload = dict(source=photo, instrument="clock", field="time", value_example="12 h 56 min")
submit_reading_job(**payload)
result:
7 h 26 min
